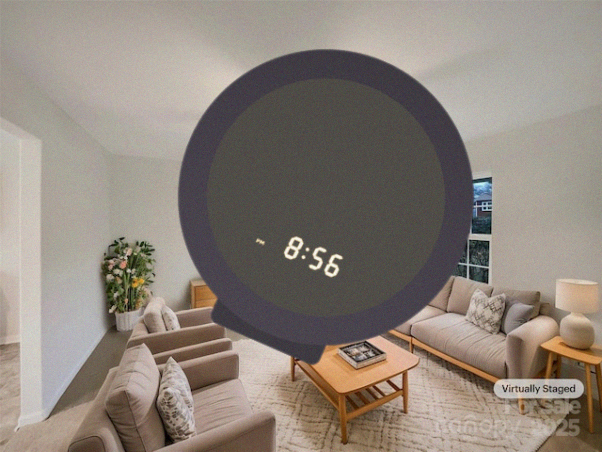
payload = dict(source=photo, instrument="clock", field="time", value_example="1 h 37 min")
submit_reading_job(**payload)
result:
8 h 56 min
